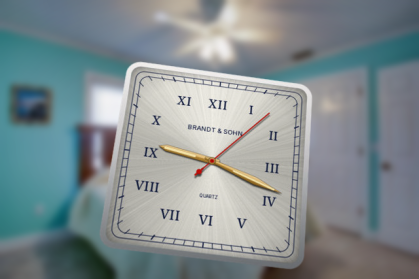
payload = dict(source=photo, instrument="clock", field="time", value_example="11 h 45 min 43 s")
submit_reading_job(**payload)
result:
9 h 18 min 07 s
